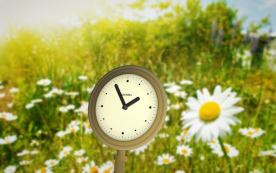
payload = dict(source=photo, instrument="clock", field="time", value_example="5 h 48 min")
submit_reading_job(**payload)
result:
1 h 55 min
